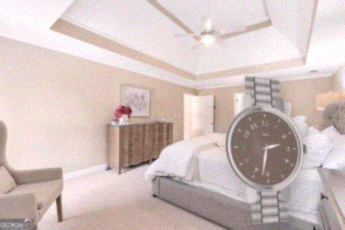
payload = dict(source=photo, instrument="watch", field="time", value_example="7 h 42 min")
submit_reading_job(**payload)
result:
2 h 32 min
